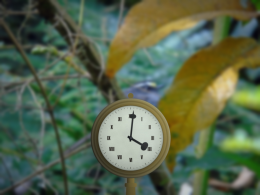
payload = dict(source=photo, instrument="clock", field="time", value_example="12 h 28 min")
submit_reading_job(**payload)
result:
4 h 01 min
